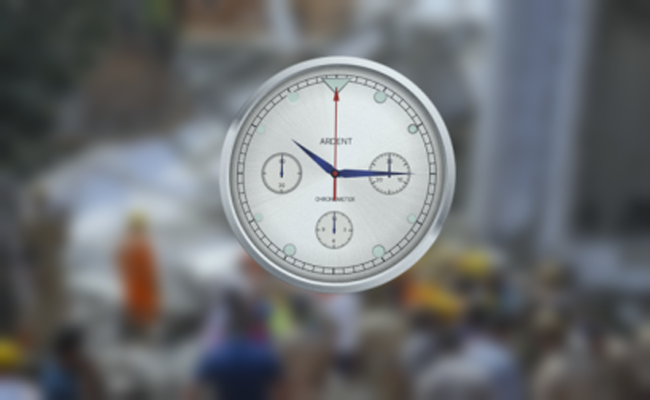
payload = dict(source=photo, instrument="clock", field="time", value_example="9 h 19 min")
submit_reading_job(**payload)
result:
10 h 15 min
